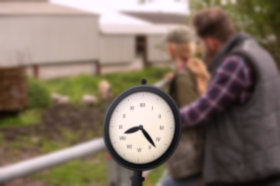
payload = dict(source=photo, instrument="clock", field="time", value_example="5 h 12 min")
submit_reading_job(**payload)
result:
8 h 23 min
